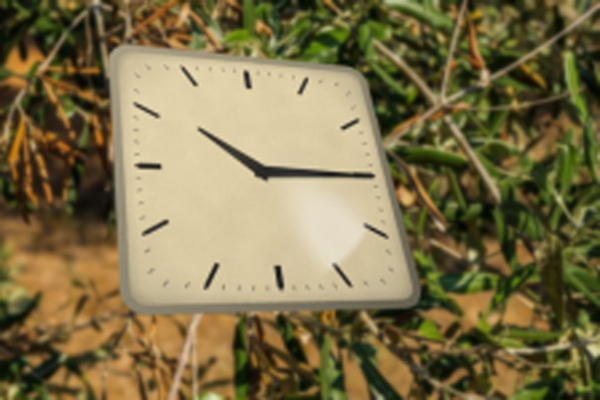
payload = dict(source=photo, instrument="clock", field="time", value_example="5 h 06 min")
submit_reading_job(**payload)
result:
10 h 15 min
